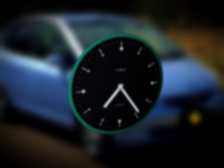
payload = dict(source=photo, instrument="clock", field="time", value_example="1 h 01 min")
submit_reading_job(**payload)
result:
7 h 24 min
